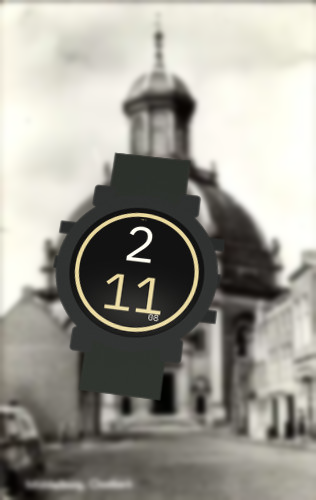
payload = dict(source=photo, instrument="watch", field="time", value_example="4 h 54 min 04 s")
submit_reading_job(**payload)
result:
2 h 11 min 08 s
